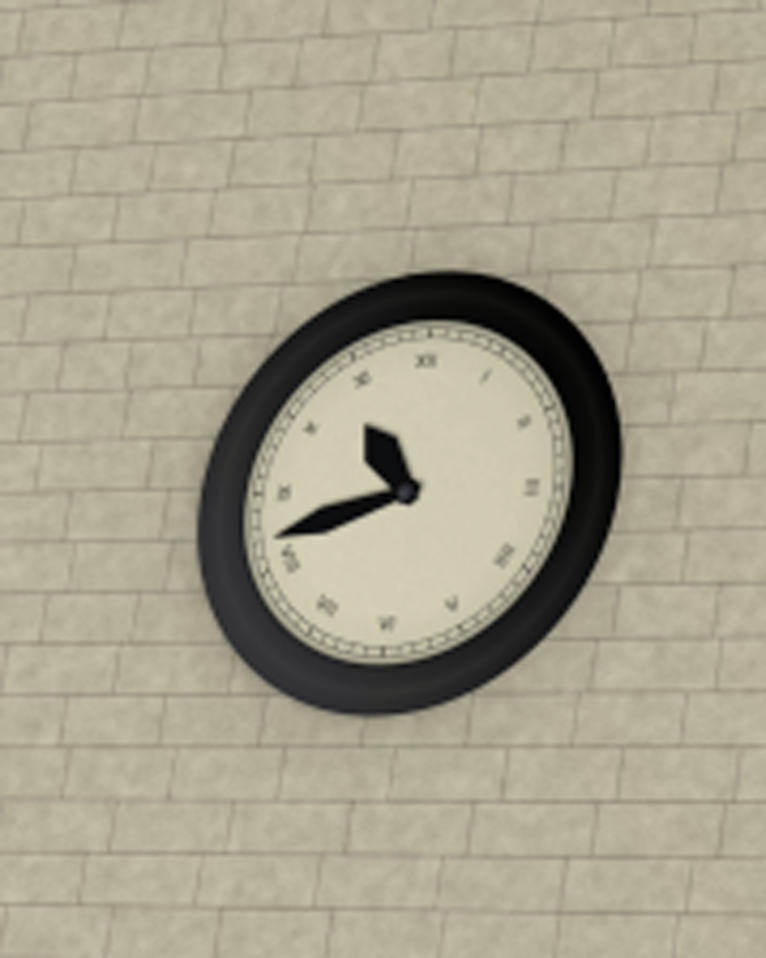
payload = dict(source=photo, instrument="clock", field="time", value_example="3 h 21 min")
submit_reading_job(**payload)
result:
10 h 42 min
